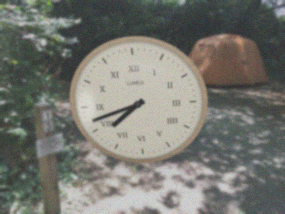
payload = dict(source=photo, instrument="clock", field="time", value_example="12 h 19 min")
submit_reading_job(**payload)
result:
7 h 42 min
